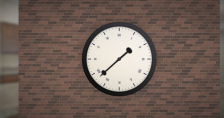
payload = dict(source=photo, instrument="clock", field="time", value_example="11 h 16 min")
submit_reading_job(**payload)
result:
1 h 38 min
